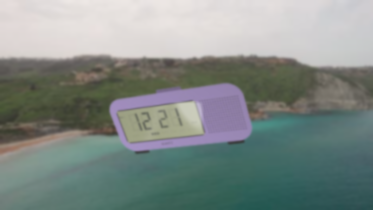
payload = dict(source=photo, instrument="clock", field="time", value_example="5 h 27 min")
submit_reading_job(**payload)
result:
12 h 21 min
